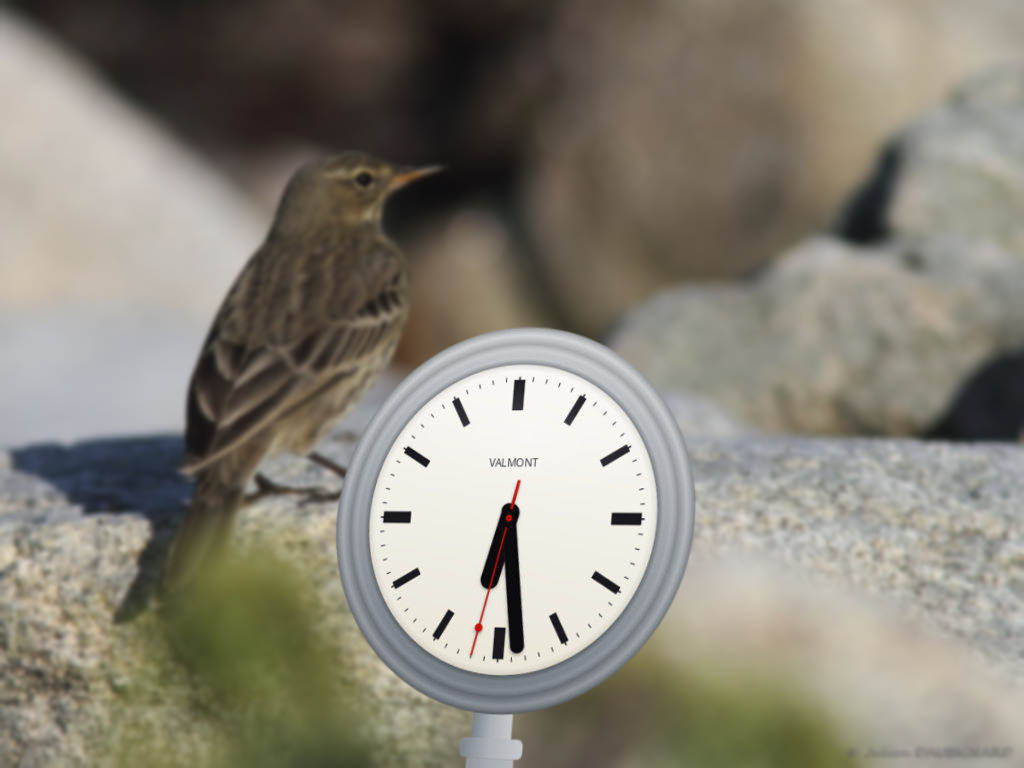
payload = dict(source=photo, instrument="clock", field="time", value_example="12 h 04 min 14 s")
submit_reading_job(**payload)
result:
6 h 28 min 32 s
